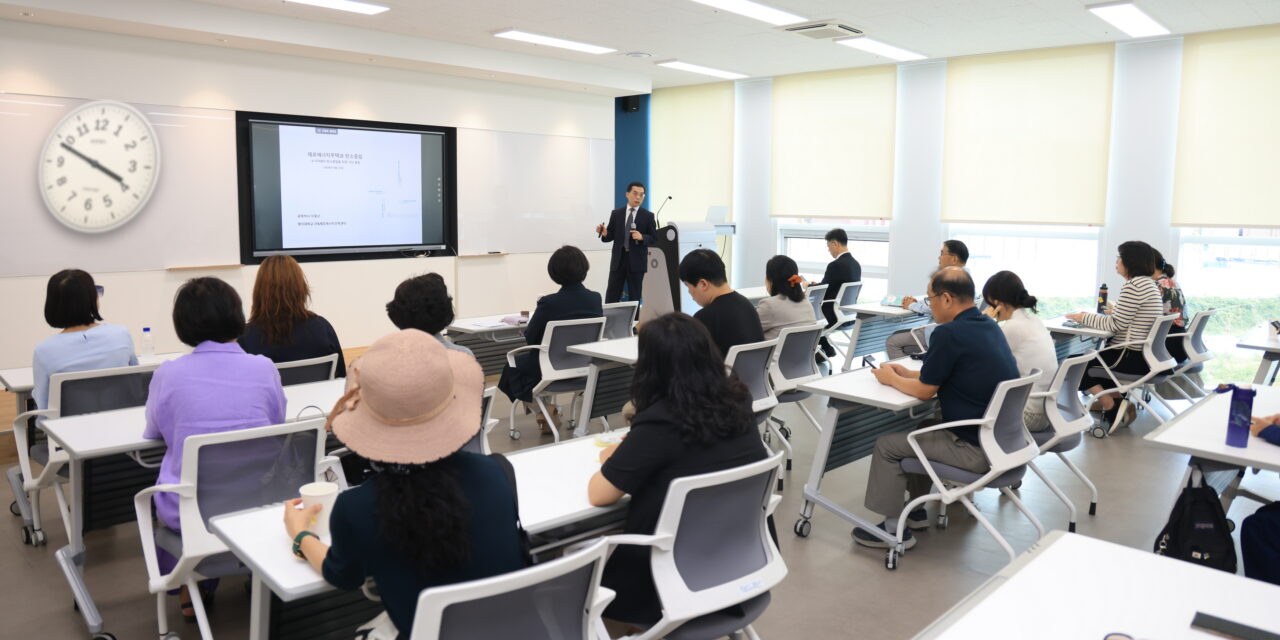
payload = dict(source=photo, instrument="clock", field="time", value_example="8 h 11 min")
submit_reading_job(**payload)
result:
3 h 49 min
